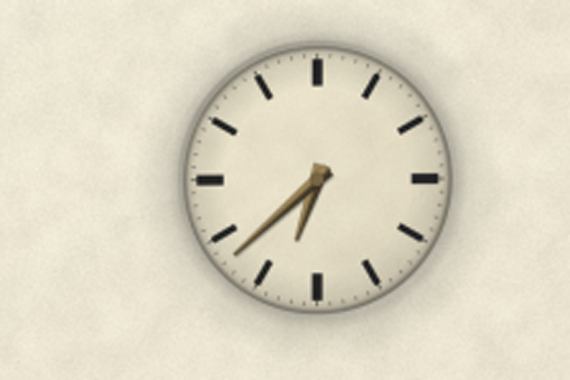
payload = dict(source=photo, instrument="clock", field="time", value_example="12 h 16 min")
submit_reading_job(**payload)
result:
6 h 38 min
